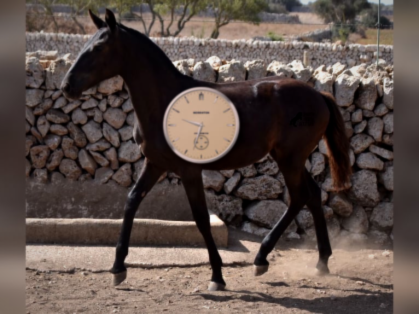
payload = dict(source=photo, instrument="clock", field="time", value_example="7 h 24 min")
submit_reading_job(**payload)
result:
9 h 33 min
